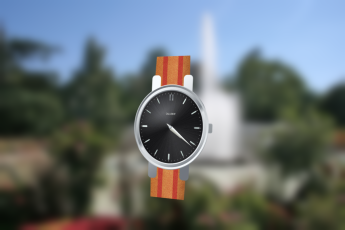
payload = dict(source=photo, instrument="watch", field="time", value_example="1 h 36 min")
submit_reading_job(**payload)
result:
4 h 21 min
